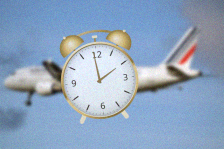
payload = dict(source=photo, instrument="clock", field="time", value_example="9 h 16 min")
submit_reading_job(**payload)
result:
1 h 59 min
